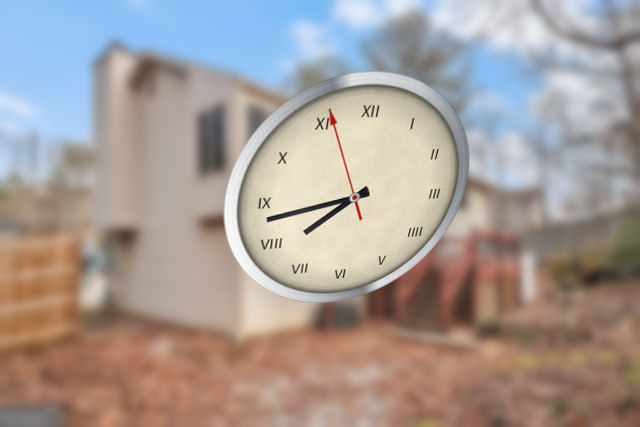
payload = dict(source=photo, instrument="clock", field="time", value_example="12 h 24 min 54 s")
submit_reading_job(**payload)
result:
7 h 42 min 56 s
